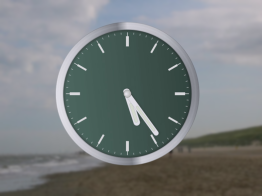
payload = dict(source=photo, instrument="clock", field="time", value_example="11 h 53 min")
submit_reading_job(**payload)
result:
5 h 24 min
